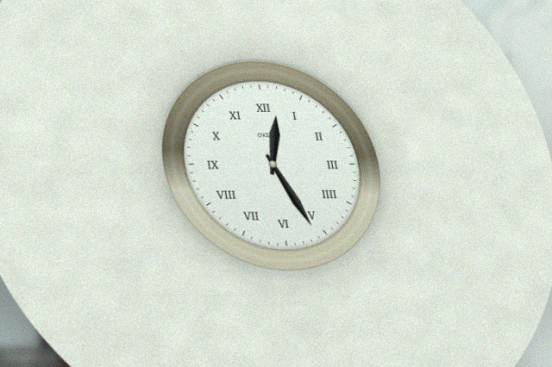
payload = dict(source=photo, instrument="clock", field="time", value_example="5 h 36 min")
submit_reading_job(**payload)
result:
12 h 26 min
